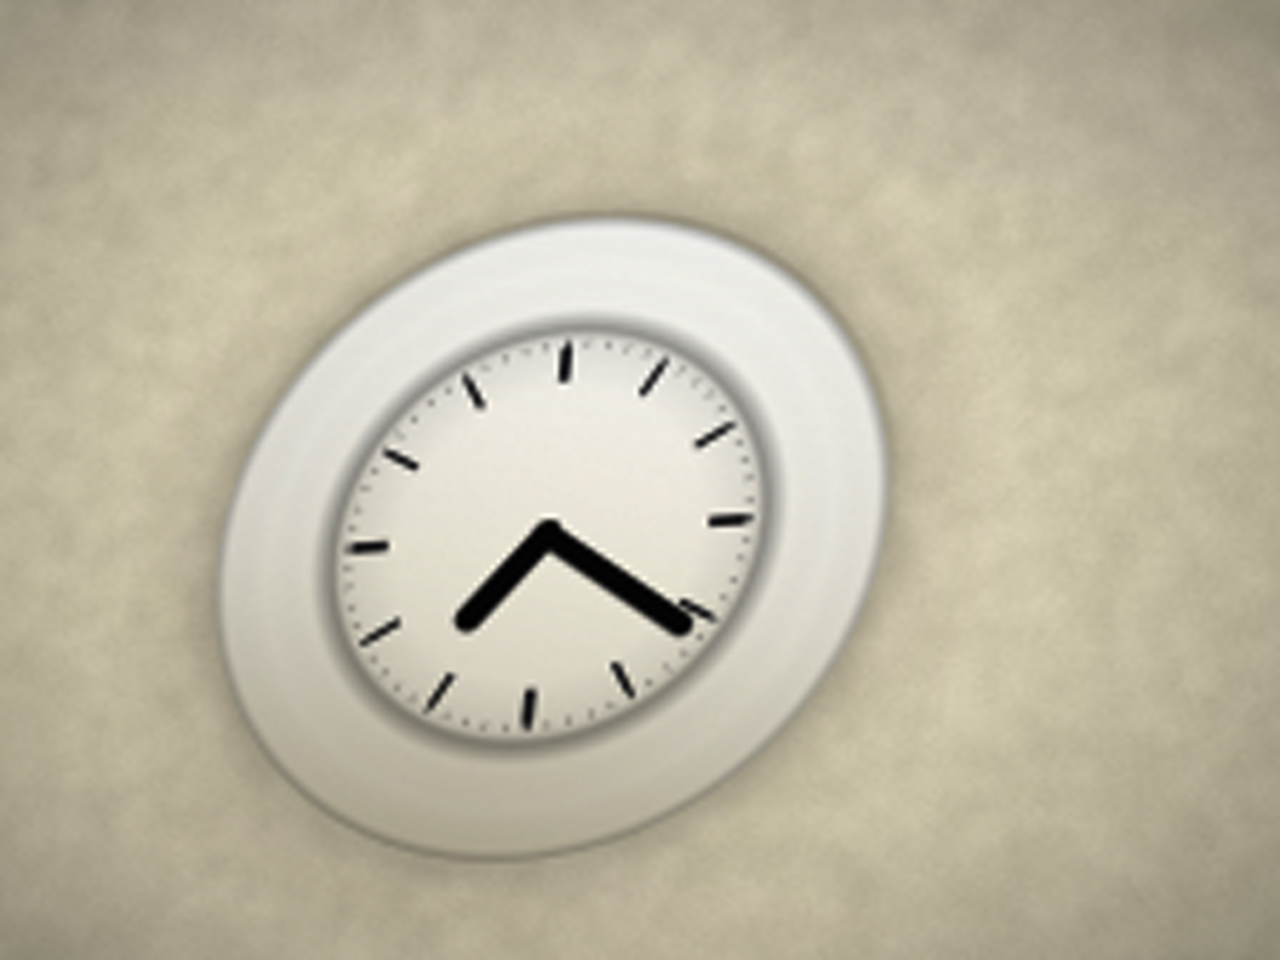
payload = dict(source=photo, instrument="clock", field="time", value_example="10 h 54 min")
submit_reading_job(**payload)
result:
7 h 21 min
